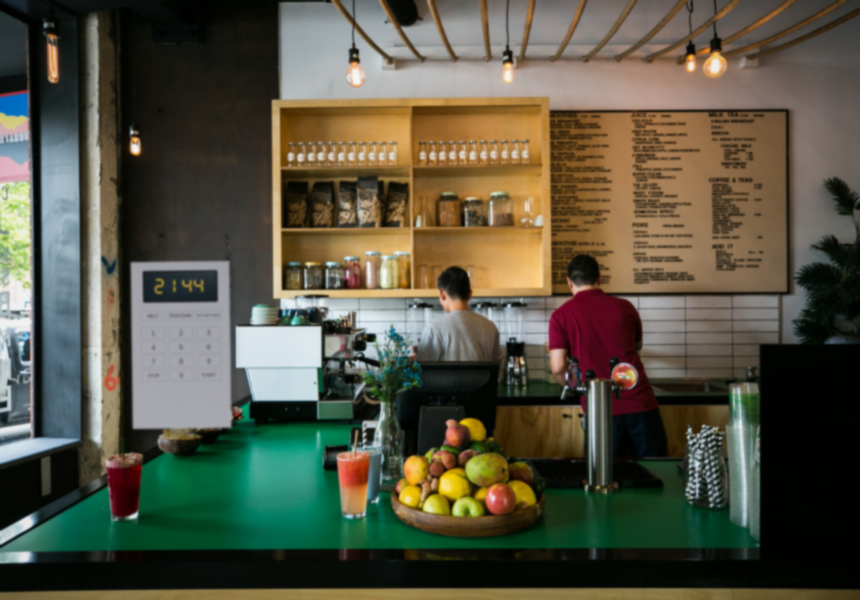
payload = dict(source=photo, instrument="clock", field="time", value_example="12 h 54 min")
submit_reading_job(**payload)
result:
21 h 44 min
